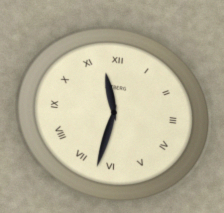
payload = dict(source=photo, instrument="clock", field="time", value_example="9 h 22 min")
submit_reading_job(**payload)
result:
11 h 32 min
